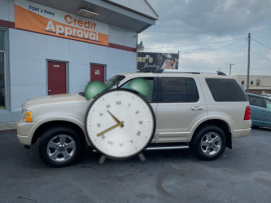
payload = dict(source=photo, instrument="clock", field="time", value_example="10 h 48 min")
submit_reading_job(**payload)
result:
10 h 41 min
